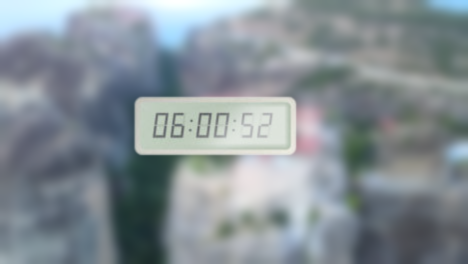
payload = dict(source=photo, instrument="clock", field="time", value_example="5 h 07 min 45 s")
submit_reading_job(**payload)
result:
6 h 00 min 52 s
